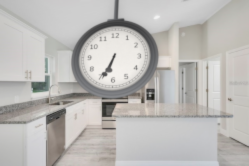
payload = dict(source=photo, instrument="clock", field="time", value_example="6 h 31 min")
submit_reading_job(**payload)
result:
6 h 34 min
